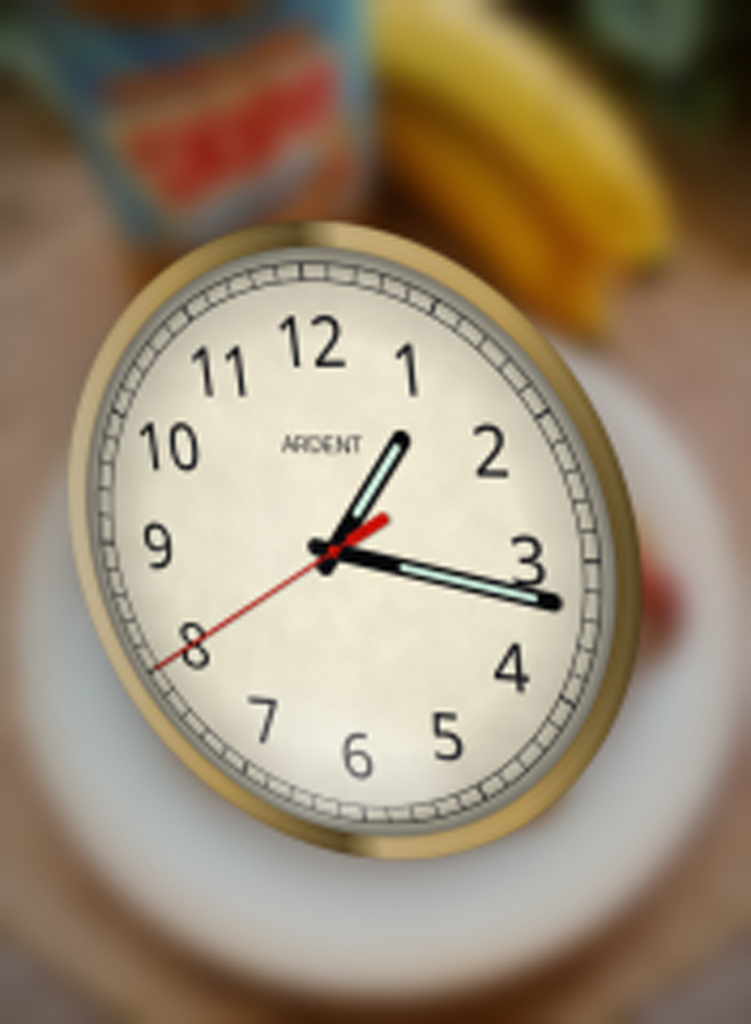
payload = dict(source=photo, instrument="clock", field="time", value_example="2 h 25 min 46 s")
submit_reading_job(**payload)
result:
1 h 16 min 40 s
